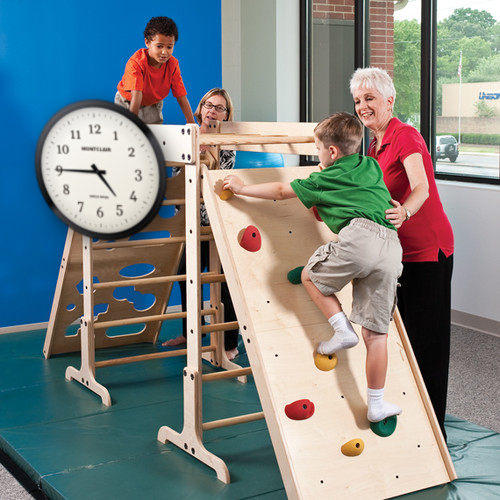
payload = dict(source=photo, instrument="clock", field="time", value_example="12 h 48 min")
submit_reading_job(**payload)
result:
4 h 45 min
